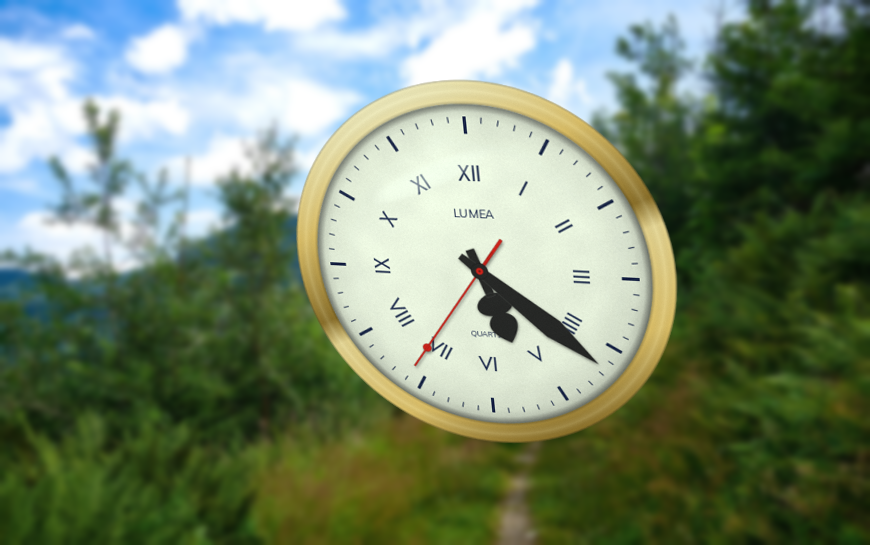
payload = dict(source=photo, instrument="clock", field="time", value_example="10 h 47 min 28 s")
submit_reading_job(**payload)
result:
5 h 21 min 36 s
